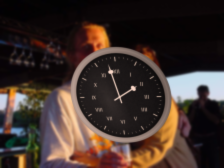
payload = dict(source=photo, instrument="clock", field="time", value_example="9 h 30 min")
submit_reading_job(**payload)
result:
1 h 58 min
